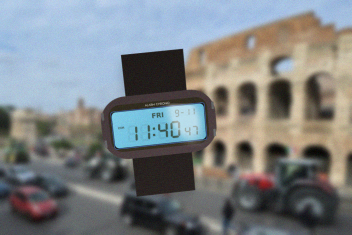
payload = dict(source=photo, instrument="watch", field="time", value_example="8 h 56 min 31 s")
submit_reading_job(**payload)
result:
11 h 40 min 47 s
